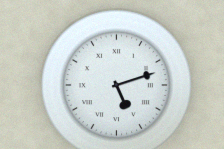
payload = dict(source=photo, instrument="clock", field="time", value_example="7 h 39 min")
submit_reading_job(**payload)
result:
5 h 12 min
